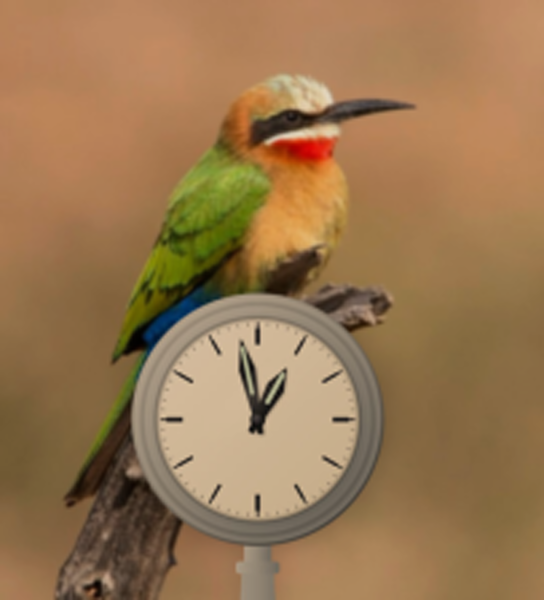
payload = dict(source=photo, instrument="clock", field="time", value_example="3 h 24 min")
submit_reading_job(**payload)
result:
12 h 58 min
